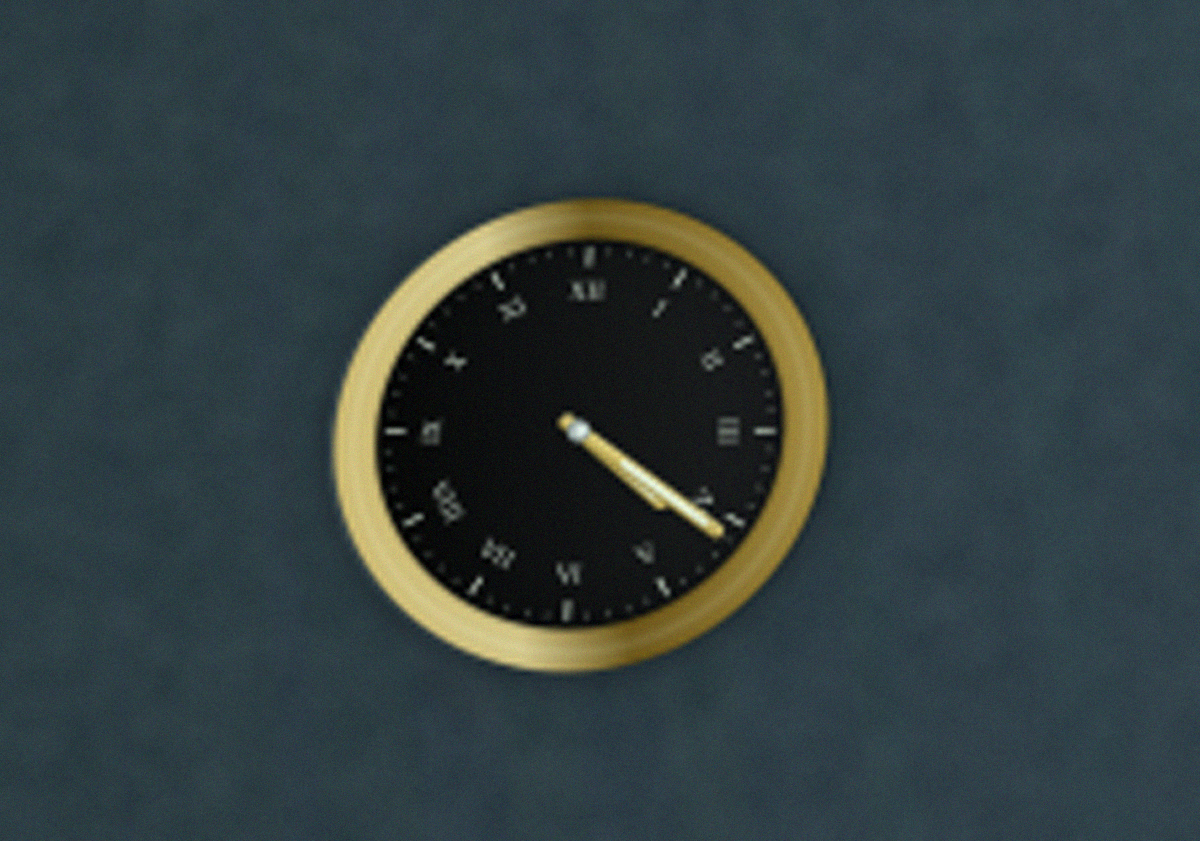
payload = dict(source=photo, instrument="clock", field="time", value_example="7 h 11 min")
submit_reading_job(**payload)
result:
4 h 21 min
